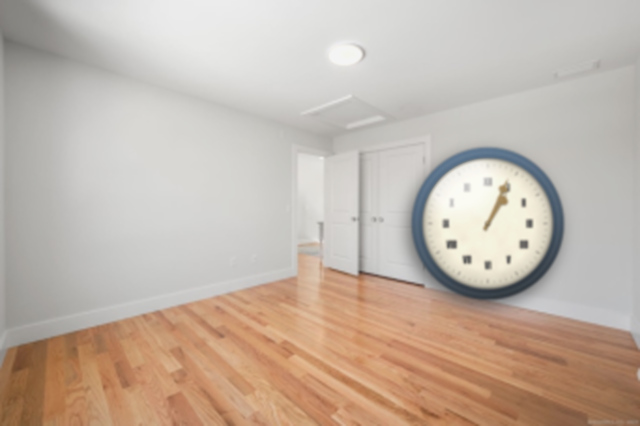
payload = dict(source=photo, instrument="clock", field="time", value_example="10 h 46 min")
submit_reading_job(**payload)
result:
1 h 04 min
